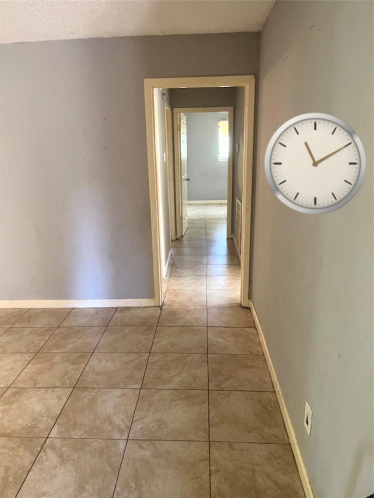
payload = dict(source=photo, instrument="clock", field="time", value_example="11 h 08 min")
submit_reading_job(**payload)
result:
11 h 10 min
